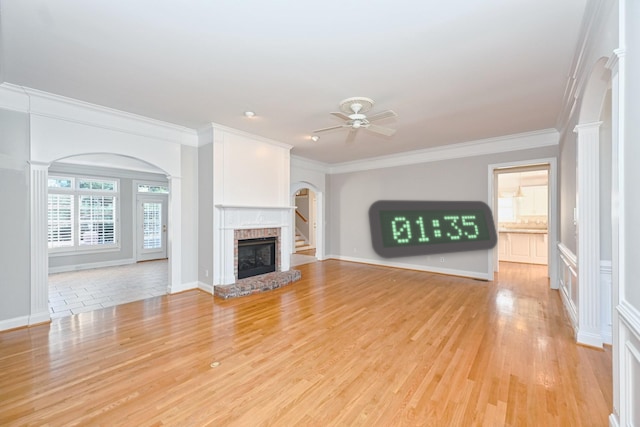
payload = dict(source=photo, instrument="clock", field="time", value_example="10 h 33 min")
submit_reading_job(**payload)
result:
1 h 35 min
